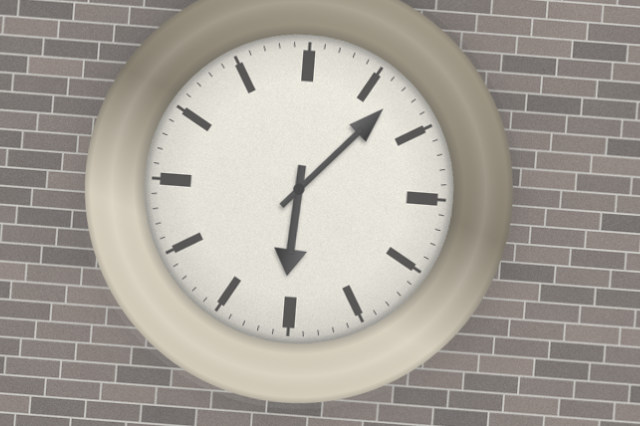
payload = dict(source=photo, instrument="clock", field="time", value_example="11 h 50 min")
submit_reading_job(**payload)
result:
6 h 07 min
